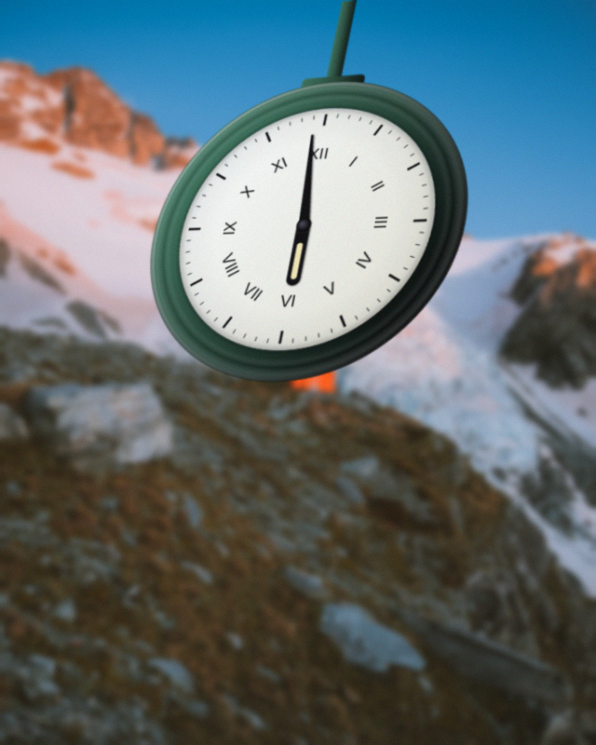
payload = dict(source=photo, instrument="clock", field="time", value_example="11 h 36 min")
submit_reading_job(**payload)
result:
5 h 59 min
